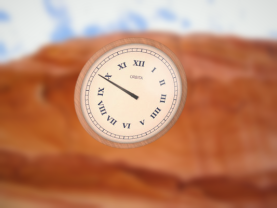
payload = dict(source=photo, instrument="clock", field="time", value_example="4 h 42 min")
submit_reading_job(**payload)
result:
9 h 49 min
